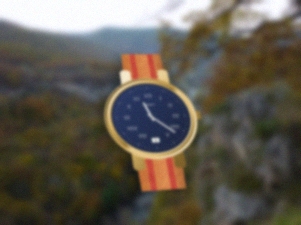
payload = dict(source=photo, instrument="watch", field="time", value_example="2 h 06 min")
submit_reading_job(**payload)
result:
11 h 22 min
